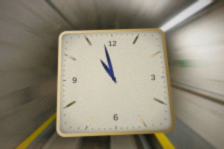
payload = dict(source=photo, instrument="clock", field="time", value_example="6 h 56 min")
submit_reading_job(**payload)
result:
10 h 58 min
